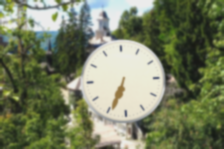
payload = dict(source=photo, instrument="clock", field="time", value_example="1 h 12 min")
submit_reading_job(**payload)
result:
6 h 34 min
